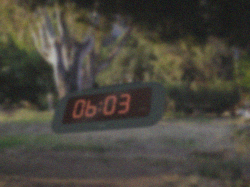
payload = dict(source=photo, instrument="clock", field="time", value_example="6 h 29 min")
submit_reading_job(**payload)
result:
6 h 03 min
